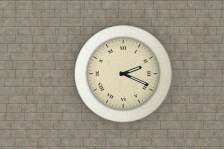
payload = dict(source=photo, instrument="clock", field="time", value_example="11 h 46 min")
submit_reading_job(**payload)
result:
2 h 19 min
